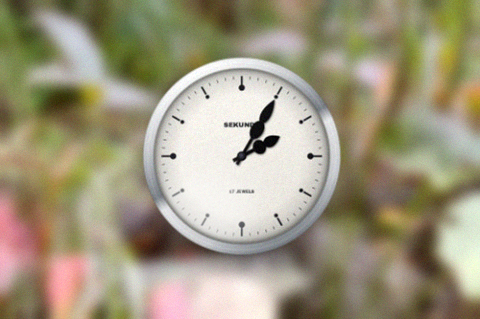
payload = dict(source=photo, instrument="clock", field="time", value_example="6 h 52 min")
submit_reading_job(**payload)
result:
2 h 05 min
